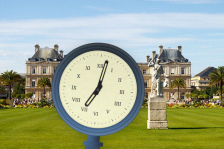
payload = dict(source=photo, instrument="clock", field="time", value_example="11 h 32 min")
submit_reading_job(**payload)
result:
7 h 02 min
